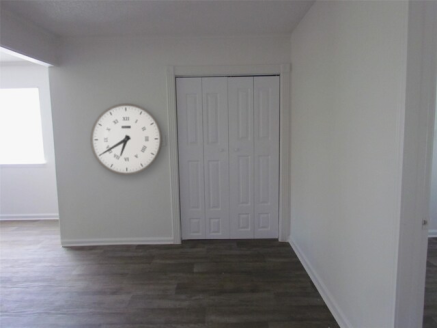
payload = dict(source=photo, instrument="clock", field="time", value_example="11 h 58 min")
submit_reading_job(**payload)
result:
6 h 40 min
